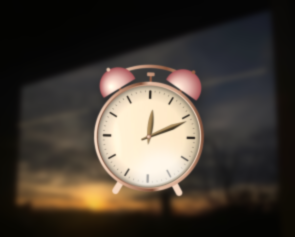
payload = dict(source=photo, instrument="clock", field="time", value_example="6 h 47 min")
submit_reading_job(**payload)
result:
12 h 11 min
